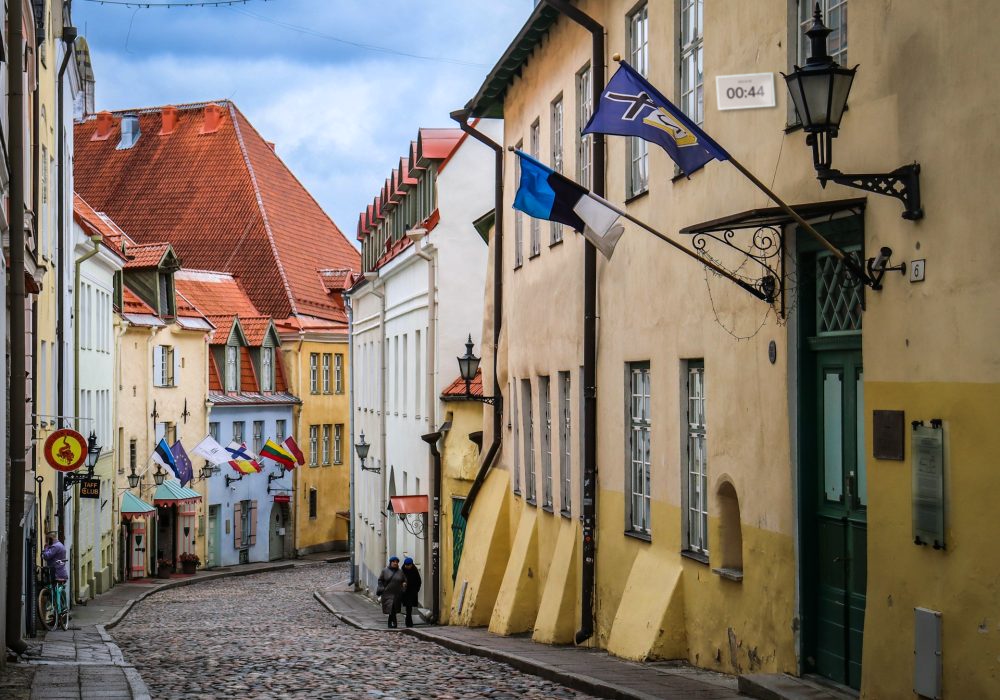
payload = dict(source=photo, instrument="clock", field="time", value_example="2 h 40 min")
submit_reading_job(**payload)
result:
0 h 44 min
